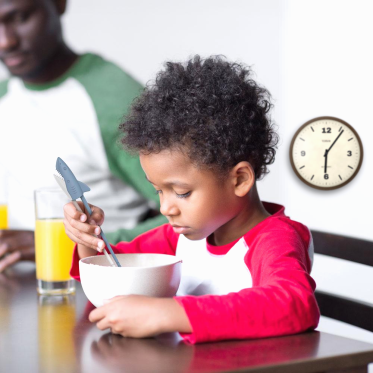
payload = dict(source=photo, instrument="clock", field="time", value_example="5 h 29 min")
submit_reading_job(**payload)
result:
6 h 06 min
